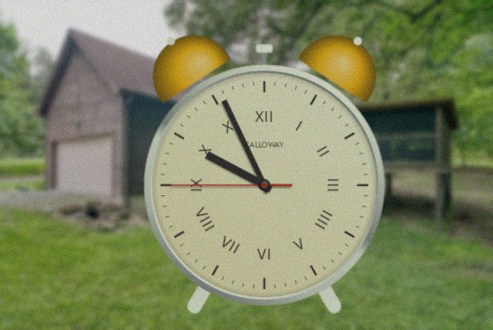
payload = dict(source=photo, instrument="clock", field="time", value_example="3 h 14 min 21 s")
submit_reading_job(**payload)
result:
9 h 55 min 45 s
